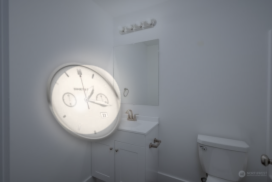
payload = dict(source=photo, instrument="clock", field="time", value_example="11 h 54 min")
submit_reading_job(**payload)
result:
1 h 17 min
